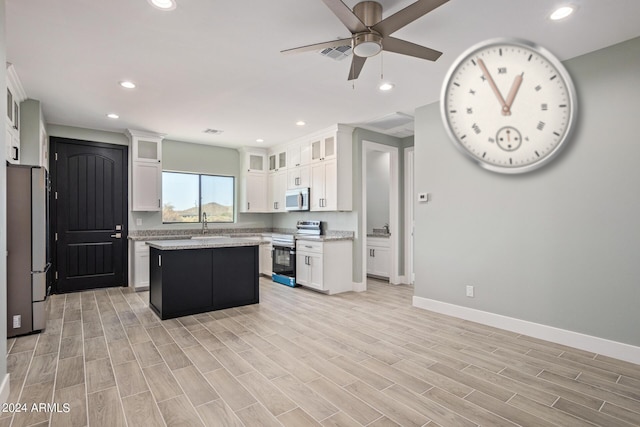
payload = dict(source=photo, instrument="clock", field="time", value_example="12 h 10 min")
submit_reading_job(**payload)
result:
12 h 56 min
